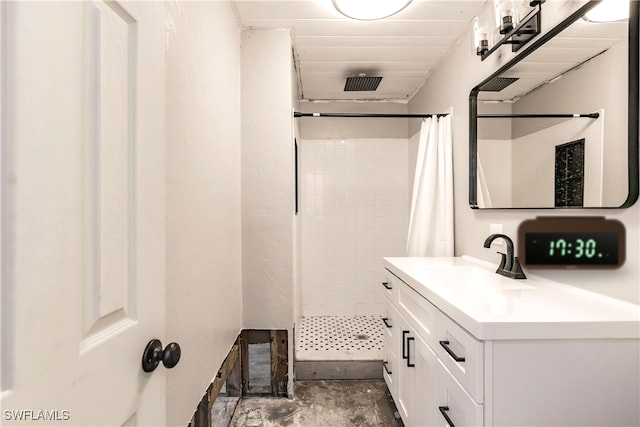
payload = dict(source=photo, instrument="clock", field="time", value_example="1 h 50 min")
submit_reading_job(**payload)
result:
17 h 30 min
